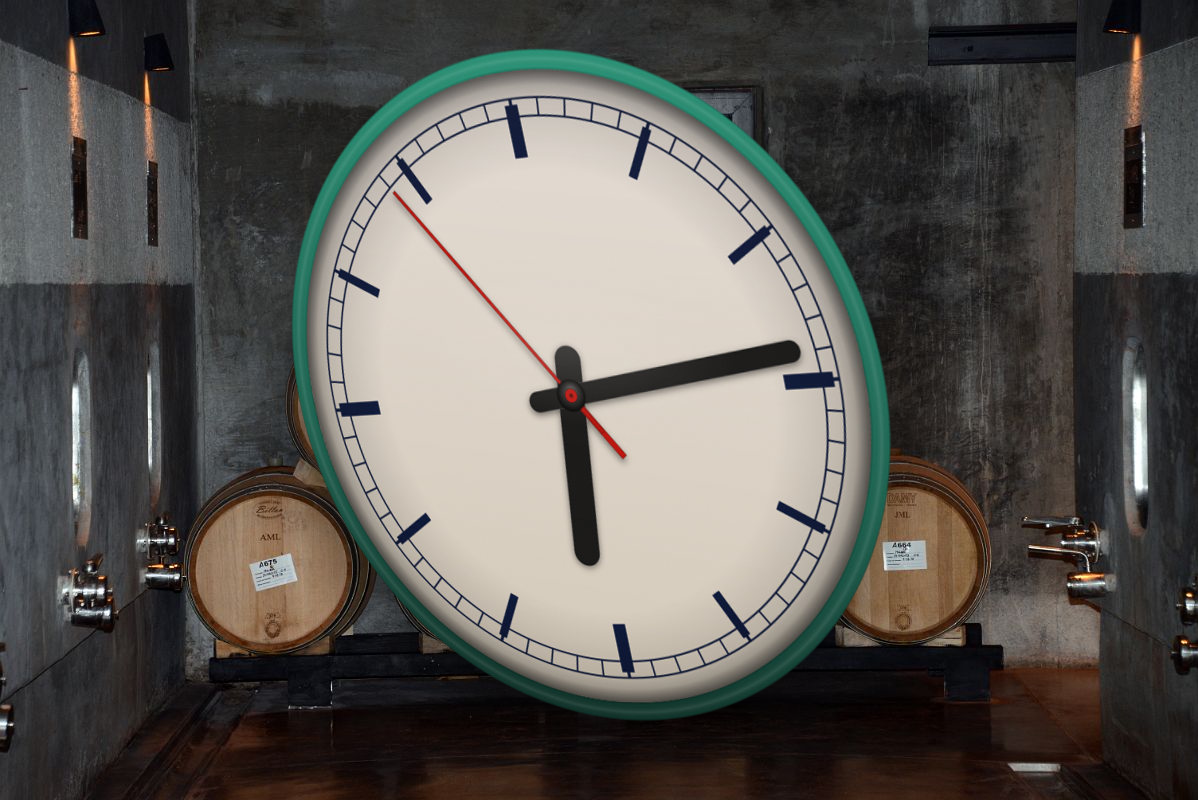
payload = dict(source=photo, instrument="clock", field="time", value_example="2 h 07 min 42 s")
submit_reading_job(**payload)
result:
6 h 13 min 54 s
